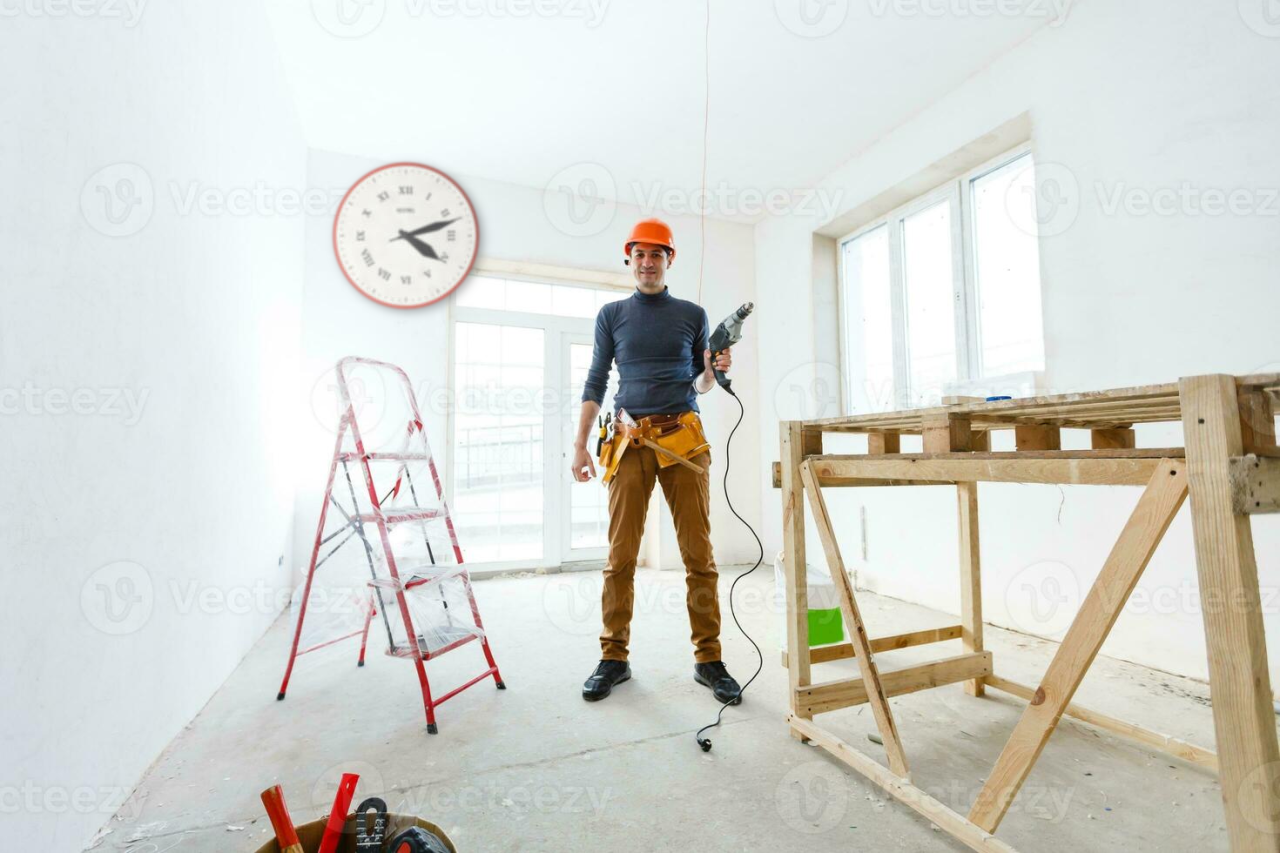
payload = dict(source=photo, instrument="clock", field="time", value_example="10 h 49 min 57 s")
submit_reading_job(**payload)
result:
4 h 12 min 12 s
